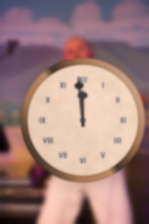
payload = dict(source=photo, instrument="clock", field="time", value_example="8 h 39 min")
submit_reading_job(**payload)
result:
11 h 59 min
